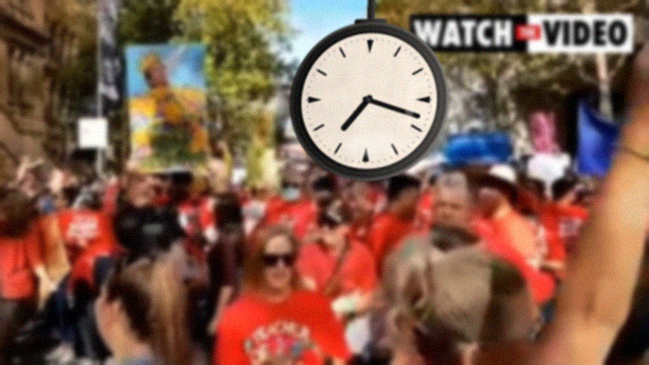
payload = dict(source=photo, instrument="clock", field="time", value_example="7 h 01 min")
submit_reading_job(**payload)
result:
7 h 18 min
